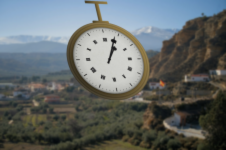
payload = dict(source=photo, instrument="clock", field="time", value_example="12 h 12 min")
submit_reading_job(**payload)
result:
1 h 04 min
